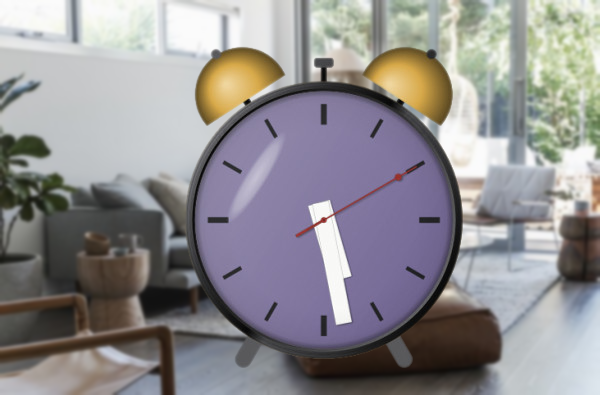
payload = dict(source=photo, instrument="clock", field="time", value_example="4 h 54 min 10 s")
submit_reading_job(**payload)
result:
5 h 28 min 10 s
